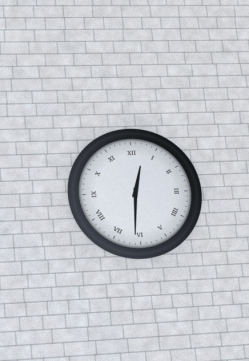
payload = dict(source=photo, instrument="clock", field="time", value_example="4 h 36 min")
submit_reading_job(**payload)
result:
12 h 31 min
